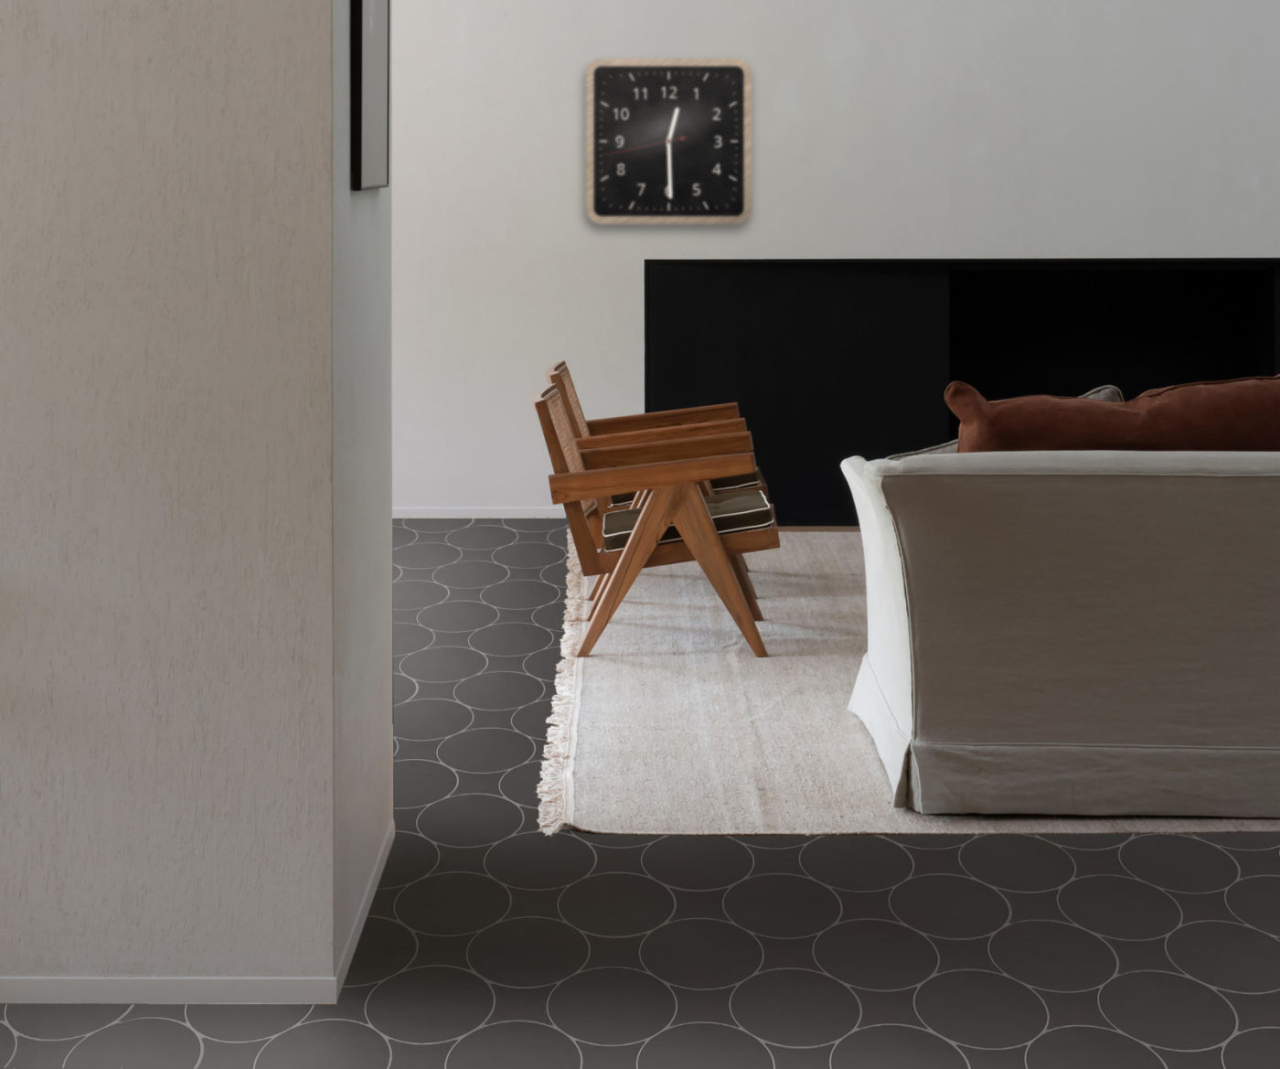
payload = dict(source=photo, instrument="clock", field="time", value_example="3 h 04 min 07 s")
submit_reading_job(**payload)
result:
12 h 29 min 43 s
